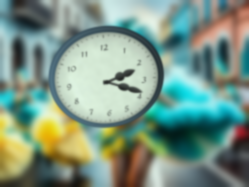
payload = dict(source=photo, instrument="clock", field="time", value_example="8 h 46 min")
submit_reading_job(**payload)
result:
2 h 19 min
